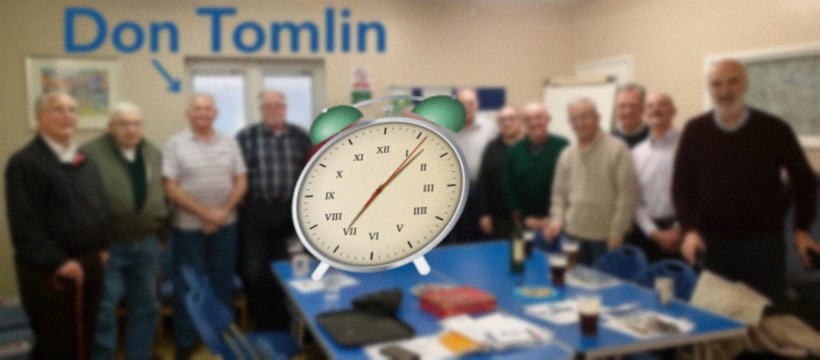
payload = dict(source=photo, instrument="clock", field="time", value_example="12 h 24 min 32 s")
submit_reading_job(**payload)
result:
7 h 07 min 06 s
